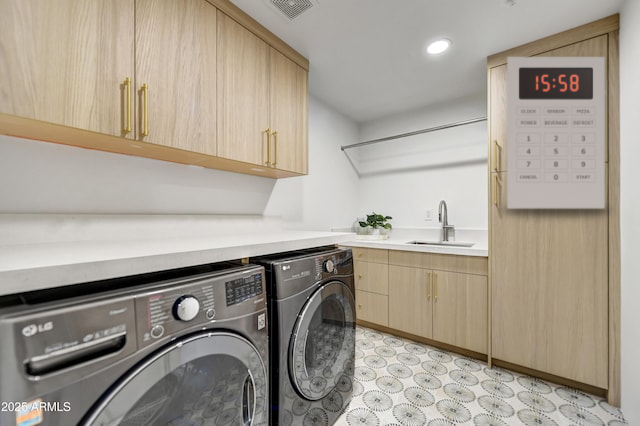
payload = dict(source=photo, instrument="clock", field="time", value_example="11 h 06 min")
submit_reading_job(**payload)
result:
15 h 58 min
